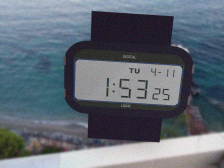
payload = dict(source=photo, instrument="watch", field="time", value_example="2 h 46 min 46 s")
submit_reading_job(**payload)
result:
1 h 53 min 25 s
